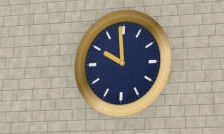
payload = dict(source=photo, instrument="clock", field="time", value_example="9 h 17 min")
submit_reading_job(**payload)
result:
9 h 59 min
